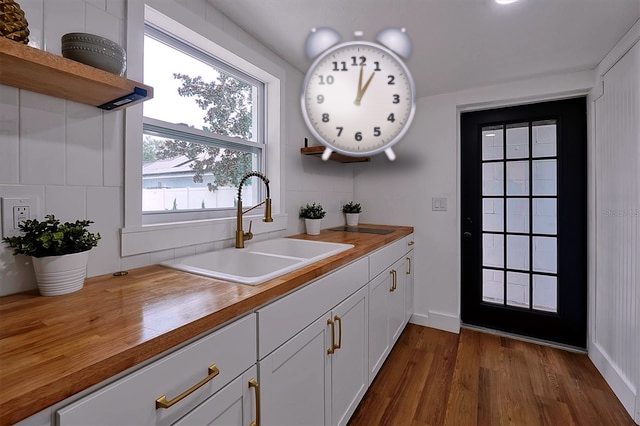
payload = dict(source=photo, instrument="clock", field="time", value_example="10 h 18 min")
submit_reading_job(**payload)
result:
1 h 01 min
